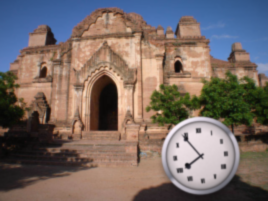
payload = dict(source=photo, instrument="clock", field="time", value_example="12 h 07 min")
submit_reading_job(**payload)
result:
7 h 54 min
